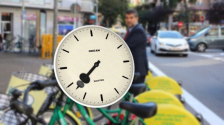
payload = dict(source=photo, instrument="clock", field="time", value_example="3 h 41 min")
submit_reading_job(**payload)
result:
7 h 38 min
